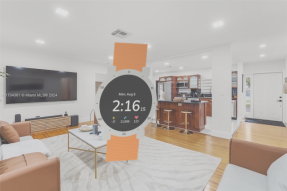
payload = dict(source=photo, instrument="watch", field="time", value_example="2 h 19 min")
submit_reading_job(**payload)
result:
2 h 16 min
